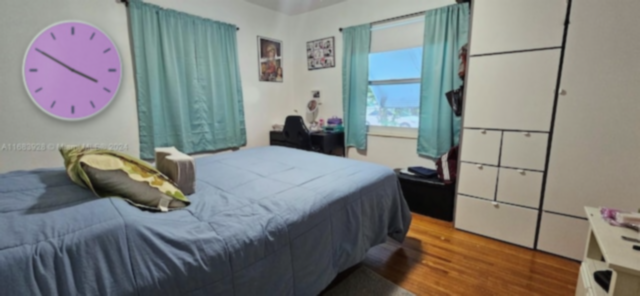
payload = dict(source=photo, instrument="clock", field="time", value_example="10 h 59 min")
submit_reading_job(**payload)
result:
3 h 50 min
